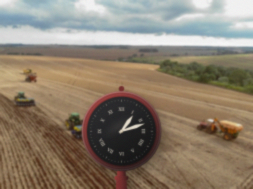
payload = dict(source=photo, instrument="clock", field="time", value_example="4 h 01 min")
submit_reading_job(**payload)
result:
1 h 12 min
